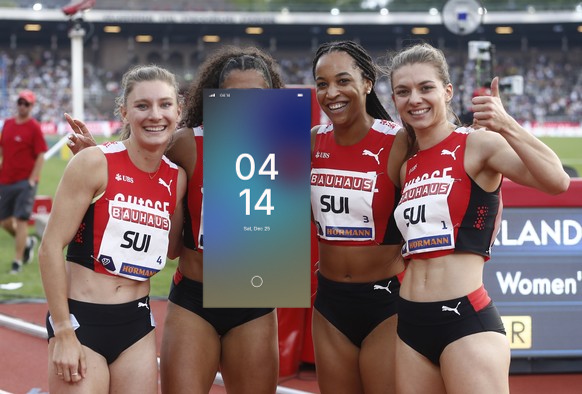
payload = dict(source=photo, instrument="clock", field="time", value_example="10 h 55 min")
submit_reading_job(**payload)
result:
4 h 14 min
